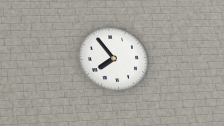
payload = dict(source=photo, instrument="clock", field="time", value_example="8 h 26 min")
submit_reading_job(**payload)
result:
7 h 55 min
